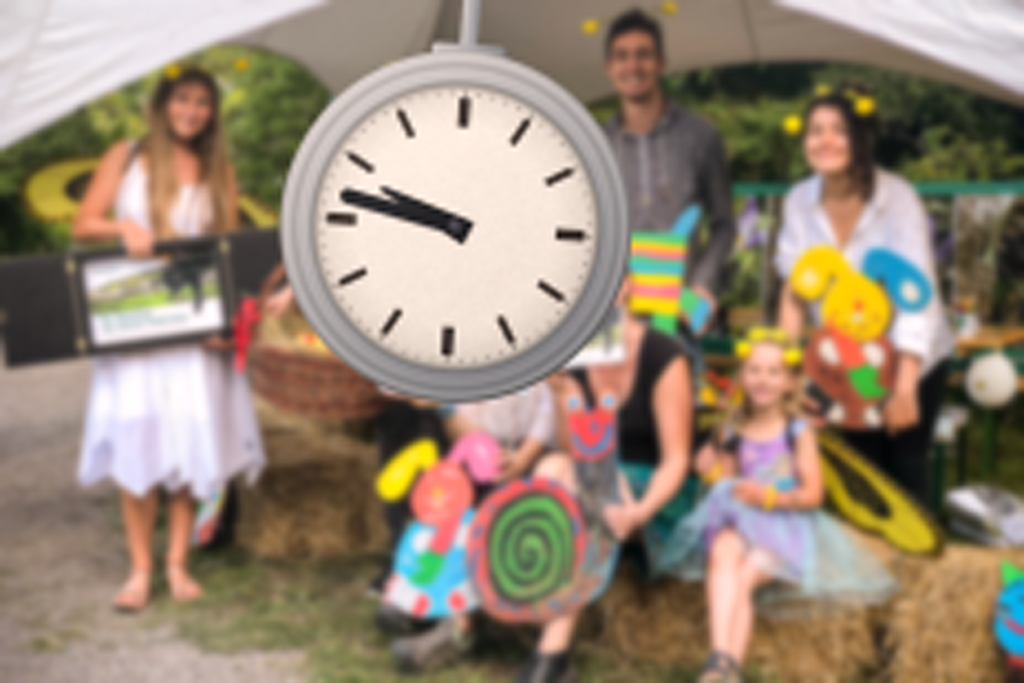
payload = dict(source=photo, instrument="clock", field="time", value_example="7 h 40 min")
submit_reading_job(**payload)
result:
9 h 47 min
